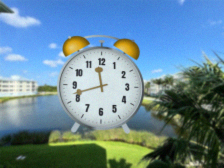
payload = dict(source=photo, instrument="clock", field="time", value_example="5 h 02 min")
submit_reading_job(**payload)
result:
11 h 42 min
